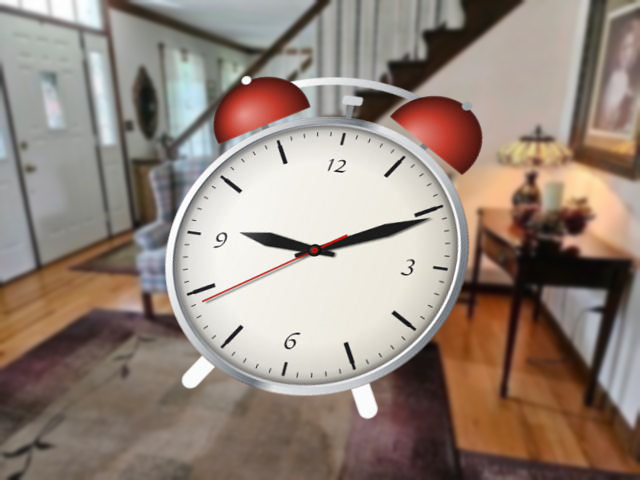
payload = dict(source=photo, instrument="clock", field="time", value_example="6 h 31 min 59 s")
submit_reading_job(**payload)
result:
9 h 10 min 39 s
